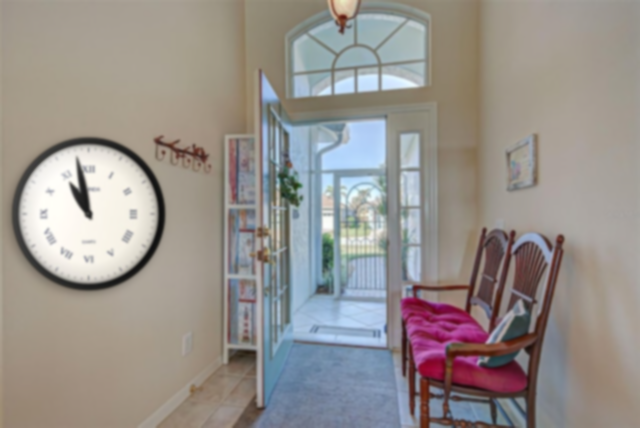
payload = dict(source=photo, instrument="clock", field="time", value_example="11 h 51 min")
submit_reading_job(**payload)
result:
10 h 58 min
